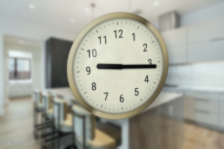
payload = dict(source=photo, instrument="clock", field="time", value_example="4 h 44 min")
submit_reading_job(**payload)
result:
9 h 16 min
